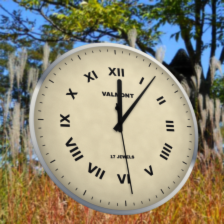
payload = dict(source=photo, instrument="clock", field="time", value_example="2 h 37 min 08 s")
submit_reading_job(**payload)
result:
12 h 06 min 29 s
